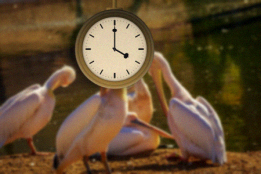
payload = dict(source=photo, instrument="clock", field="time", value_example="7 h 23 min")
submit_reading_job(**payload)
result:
4 h 00 min
